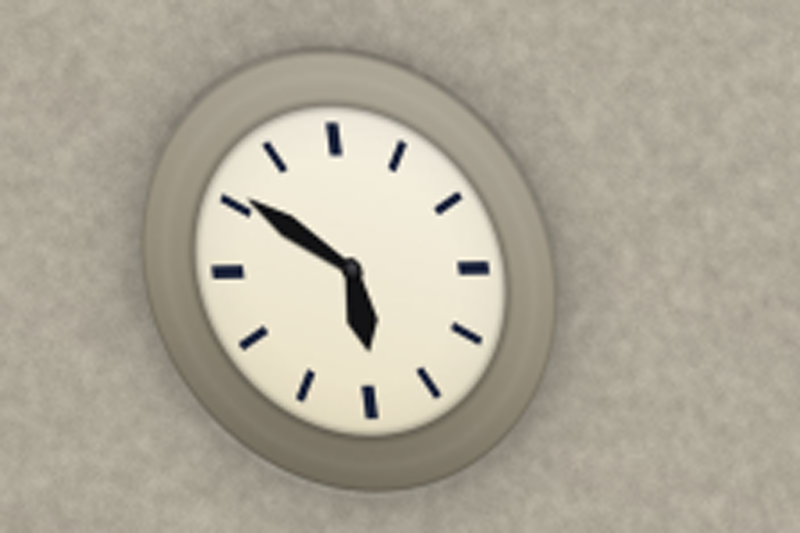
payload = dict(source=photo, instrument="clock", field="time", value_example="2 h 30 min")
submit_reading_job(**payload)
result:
5 h 51 min
